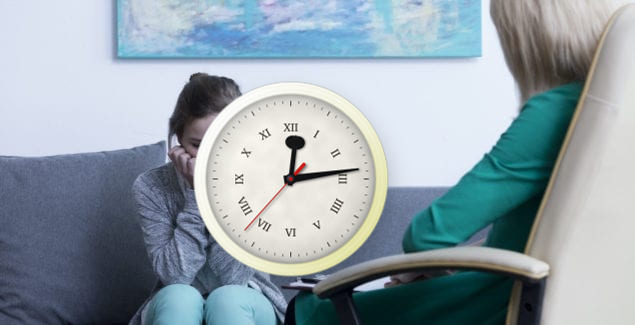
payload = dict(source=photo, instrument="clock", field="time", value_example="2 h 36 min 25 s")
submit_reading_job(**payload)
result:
12 h 13 min 37 s
